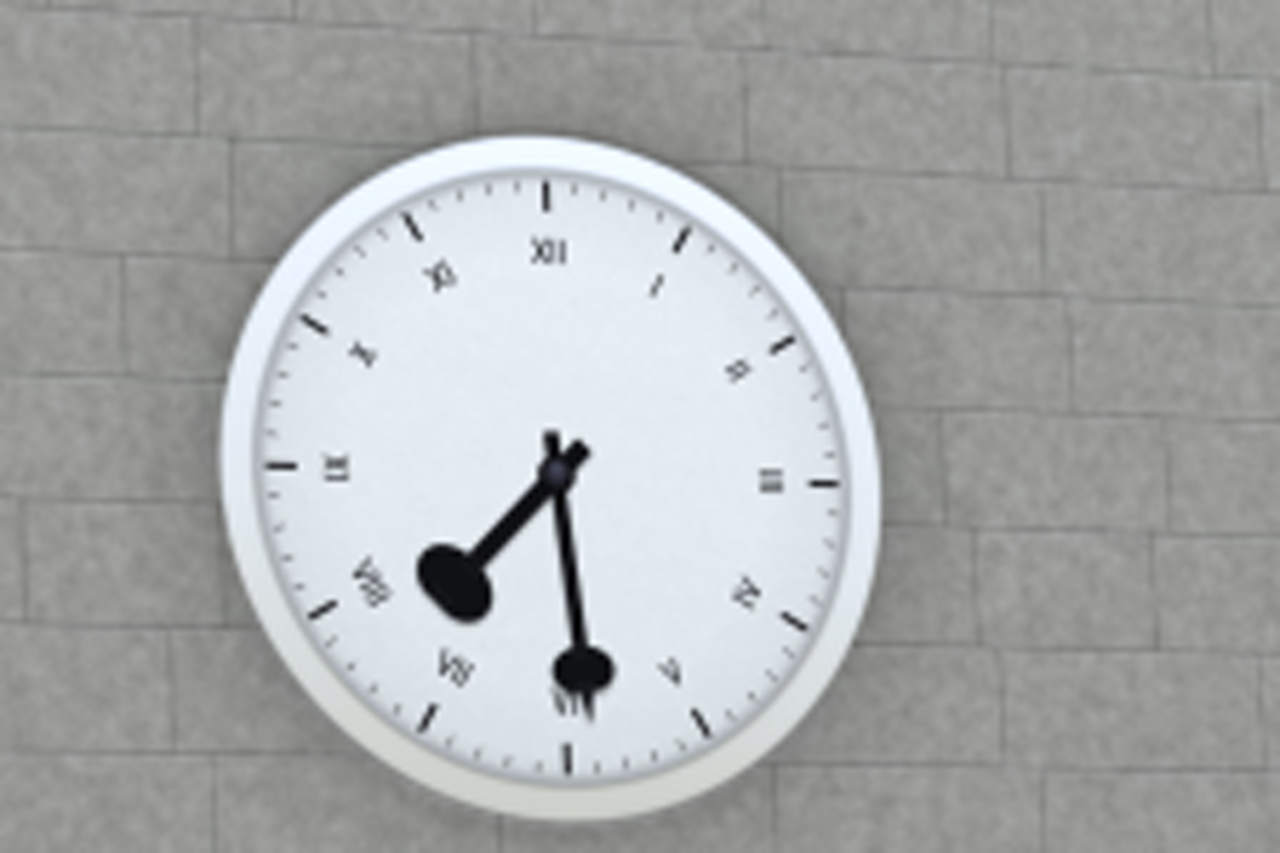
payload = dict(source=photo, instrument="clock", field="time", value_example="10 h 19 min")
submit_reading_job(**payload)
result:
7 h 29 min
